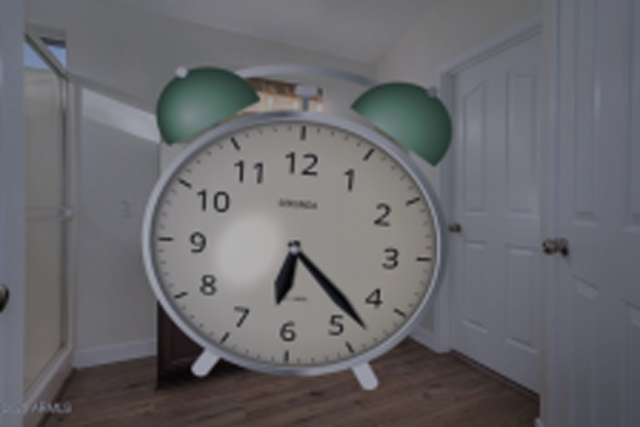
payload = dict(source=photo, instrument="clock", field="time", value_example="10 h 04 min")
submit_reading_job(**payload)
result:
6 h 23 min
